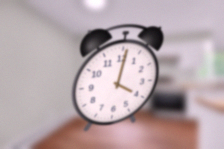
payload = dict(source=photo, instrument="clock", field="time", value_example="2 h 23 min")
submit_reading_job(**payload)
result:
4 h 01 min
